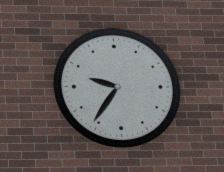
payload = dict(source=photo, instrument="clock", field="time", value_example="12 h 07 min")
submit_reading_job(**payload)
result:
9 h 36 min
